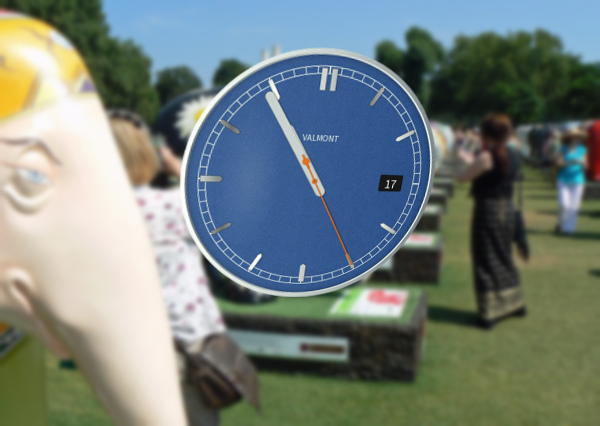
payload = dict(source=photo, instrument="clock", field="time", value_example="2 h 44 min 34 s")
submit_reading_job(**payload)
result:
10 h 54 min 25 s
